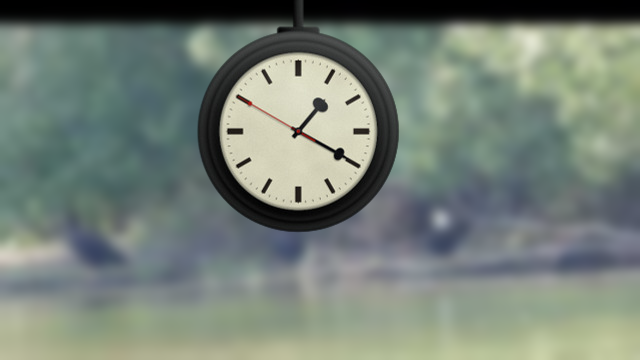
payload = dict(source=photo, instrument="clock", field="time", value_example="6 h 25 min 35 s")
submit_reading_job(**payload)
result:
1 h 19 min 50 s
